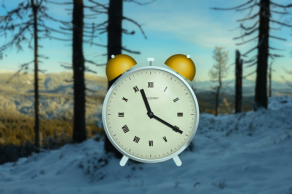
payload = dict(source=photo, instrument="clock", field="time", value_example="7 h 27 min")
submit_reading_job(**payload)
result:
11 h 20 min
